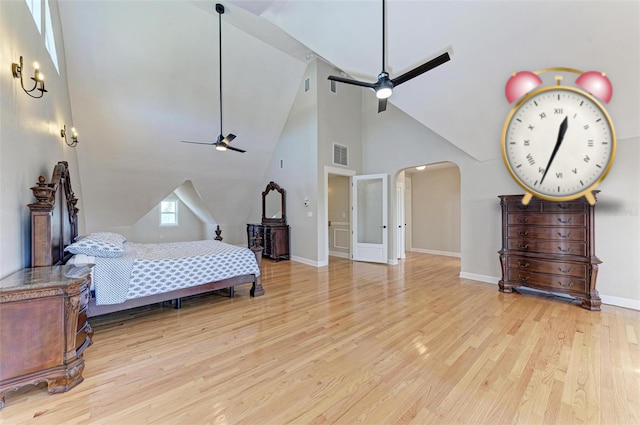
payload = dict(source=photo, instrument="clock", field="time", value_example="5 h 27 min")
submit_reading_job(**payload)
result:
12 h 34 min
